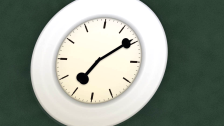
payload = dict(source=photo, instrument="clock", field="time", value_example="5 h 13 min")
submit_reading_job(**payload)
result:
7 h 09 min
